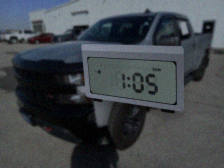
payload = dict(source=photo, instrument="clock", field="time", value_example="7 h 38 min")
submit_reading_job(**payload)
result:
1 h 05 min
